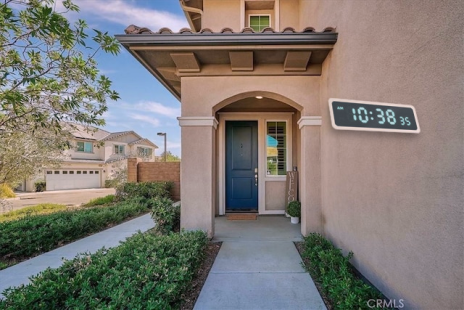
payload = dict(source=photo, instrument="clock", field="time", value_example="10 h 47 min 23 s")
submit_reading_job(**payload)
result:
10 h 38 min 35 s
